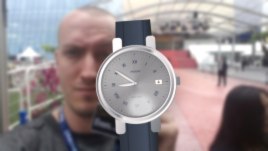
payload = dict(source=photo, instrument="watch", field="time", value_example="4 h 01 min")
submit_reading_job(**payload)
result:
8 h 51 min
